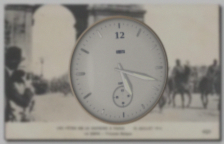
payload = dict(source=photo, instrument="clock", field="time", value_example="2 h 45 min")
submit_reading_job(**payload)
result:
5 h 18 min
